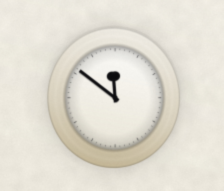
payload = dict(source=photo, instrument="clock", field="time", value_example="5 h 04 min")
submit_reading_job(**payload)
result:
11 h 51 min
